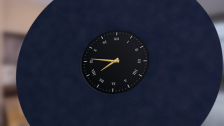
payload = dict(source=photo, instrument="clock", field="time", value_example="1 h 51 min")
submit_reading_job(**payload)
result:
7 h 46 min
